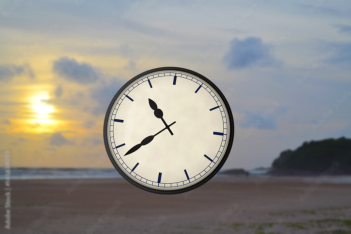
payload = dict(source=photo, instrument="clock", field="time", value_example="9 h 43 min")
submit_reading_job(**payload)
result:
10 h 38 min
